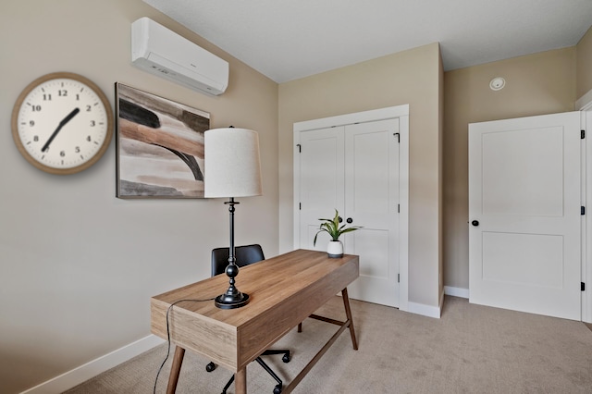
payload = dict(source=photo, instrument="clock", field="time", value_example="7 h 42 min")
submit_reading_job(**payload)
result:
1 h 36 min
